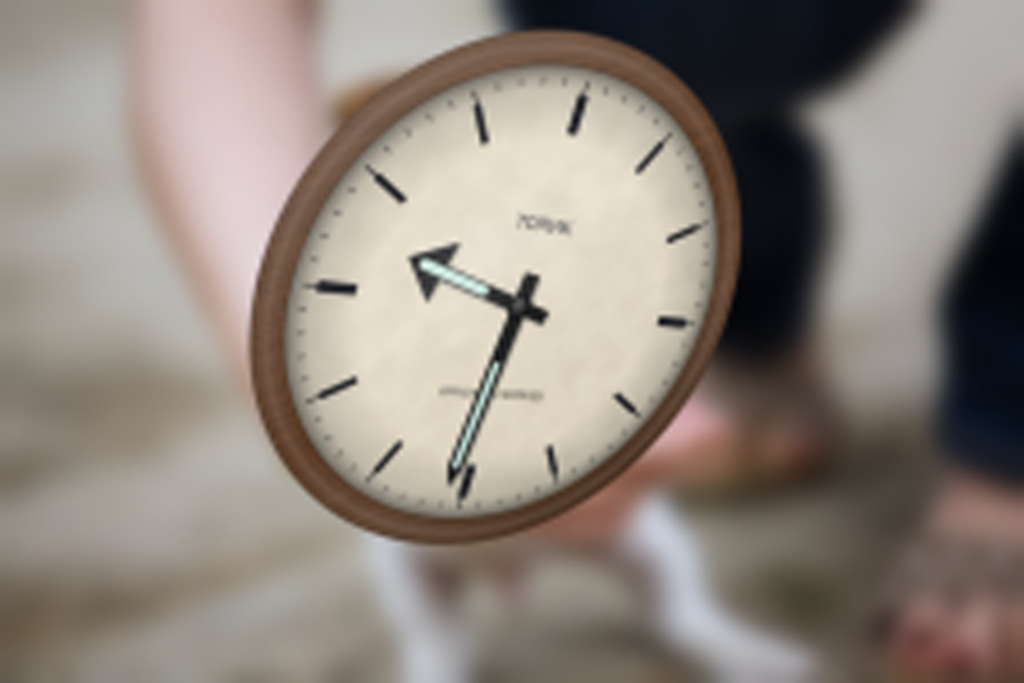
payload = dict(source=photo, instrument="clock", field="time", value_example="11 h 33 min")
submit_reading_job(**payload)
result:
9 h 31 min
